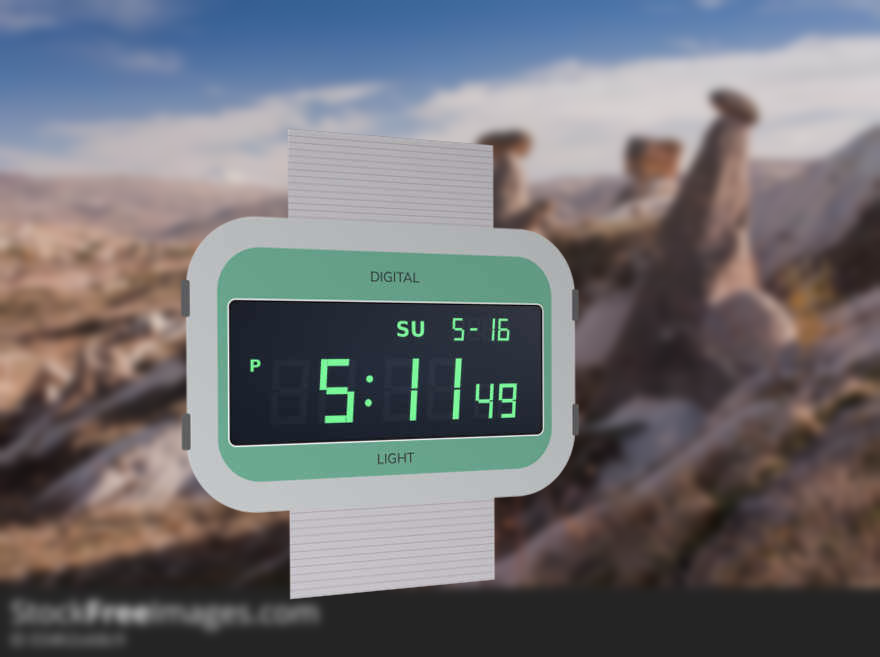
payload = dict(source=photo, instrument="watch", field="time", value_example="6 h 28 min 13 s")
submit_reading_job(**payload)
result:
5 h 11 min 49 s
